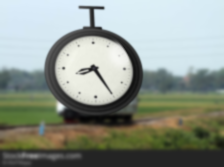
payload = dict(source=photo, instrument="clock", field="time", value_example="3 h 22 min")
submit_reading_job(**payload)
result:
8 h 25 min
